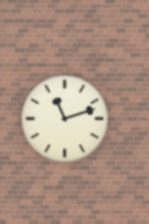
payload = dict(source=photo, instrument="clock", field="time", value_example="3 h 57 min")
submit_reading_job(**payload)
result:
11 h 12 min
